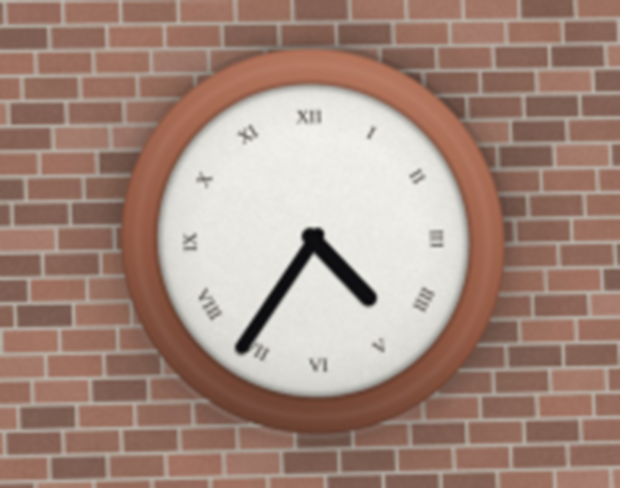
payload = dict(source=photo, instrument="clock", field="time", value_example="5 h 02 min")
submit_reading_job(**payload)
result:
4 h 36 min
